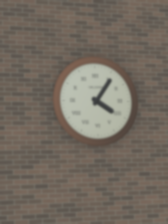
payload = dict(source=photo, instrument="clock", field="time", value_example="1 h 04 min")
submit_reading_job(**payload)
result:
4 h 06 min
